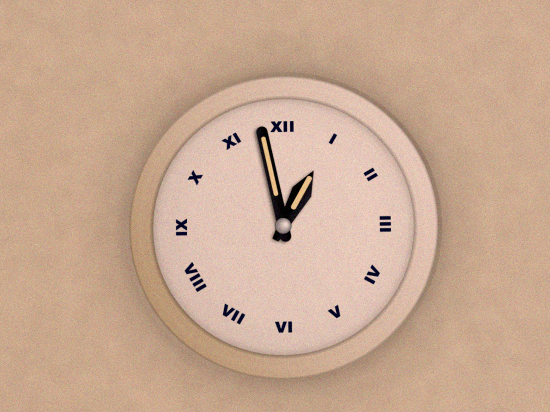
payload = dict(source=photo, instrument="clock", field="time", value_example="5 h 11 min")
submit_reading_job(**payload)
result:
12 h 58 min
